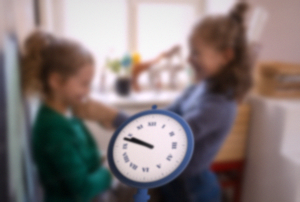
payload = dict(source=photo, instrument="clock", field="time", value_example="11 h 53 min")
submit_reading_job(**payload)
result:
9 h 48 min
